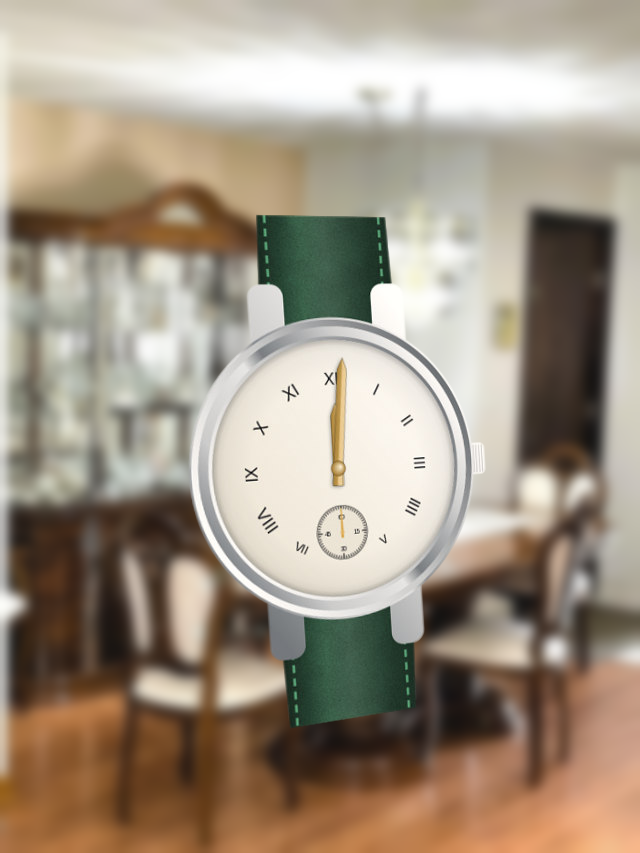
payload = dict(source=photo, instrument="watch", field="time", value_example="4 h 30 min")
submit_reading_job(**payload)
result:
12 h 01 min
